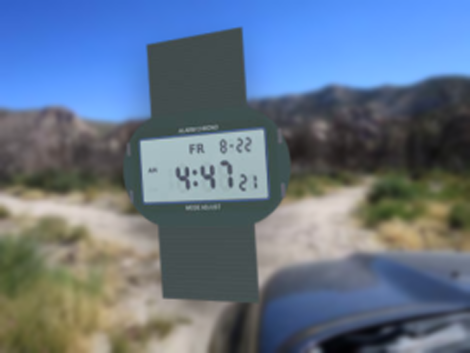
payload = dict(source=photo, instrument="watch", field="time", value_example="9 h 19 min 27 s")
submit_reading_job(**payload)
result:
4 h 47 min 21 s
